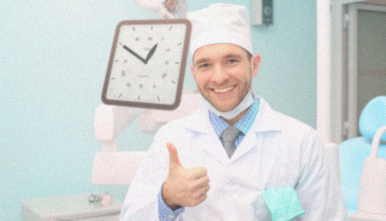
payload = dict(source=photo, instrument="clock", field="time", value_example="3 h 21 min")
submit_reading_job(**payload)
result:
12 h 50 min
